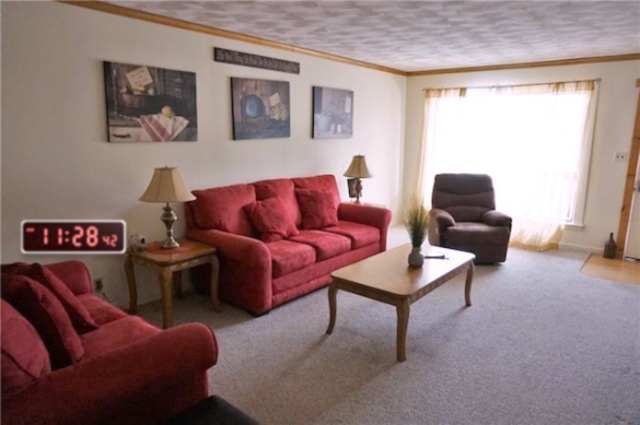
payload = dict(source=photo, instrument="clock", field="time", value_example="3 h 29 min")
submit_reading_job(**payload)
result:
11 h 28 min
